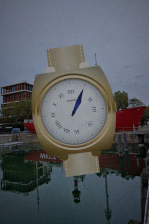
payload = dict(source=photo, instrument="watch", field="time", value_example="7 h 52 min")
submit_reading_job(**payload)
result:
1 h 05 min
